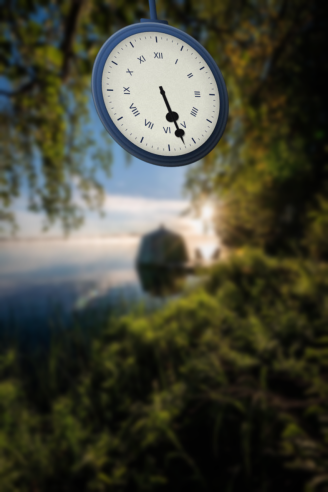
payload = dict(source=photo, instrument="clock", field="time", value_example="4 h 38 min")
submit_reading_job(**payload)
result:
5 h 27 min
